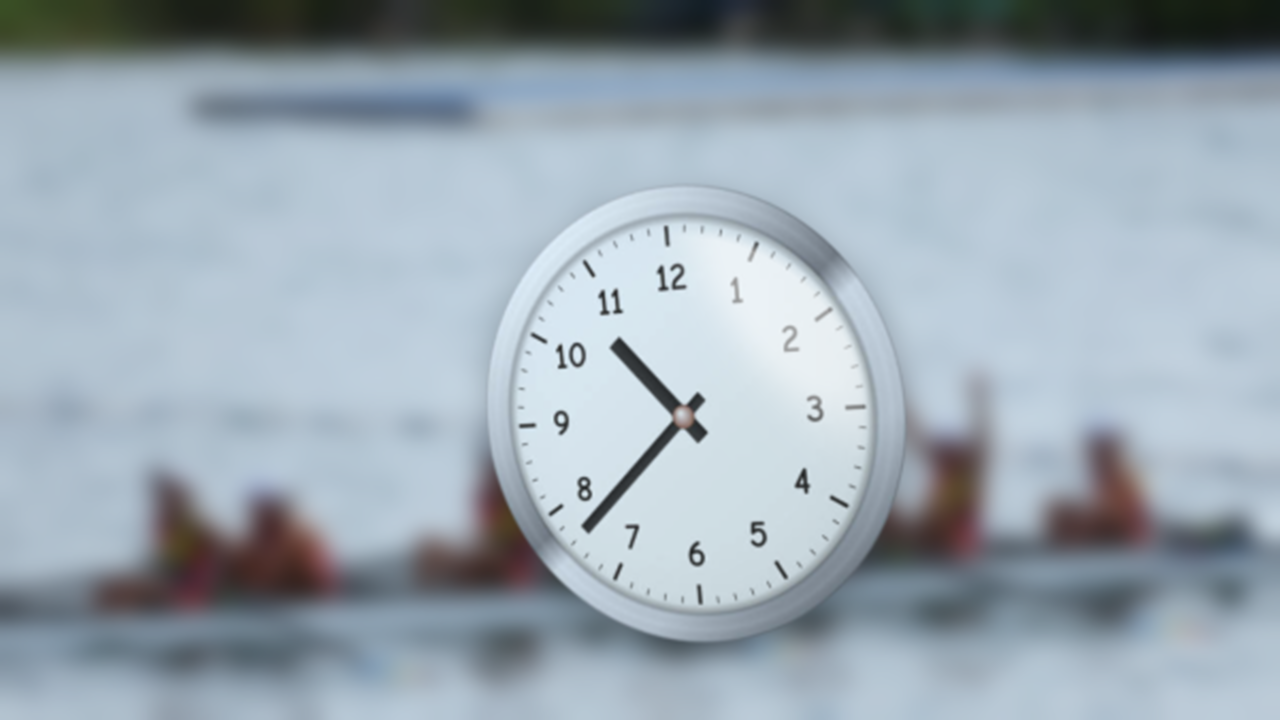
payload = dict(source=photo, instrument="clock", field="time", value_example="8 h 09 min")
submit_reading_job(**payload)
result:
10 h 38 min
